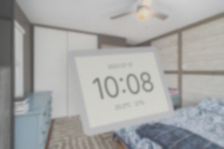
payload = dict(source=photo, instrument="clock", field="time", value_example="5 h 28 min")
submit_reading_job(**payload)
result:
10 h 08 min
